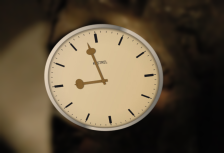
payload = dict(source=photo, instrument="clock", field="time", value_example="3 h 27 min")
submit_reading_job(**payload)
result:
8 h 58 min
